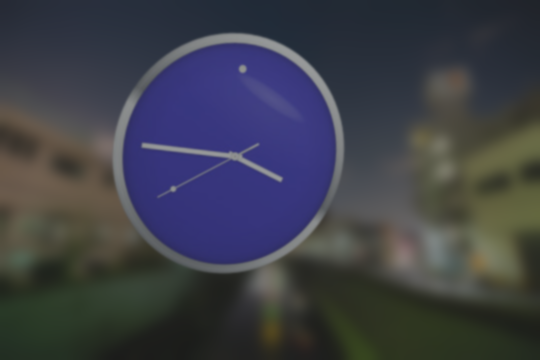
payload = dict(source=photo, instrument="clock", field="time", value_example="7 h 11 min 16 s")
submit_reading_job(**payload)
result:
3 h 45 min 40 s
